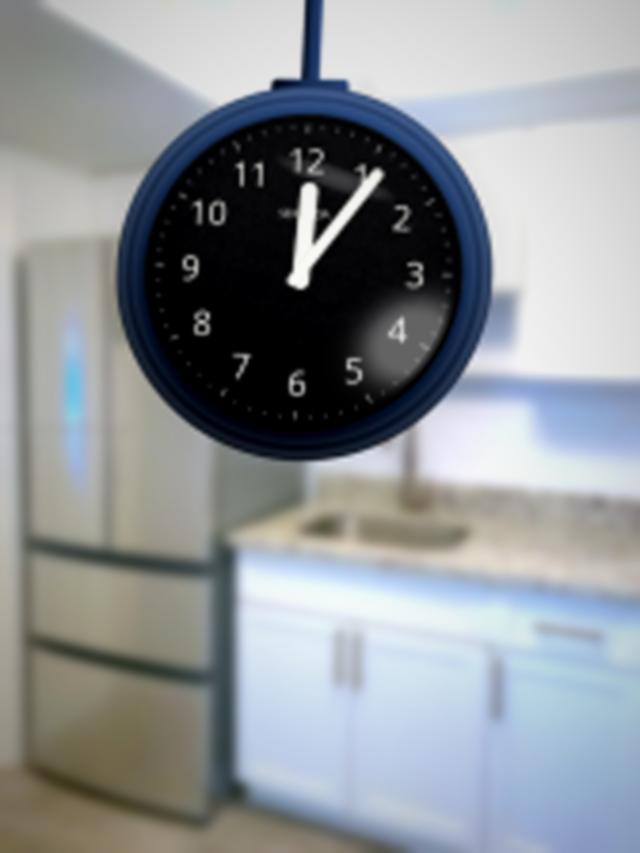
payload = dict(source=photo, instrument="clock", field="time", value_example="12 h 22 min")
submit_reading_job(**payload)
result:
12 h 06 min
